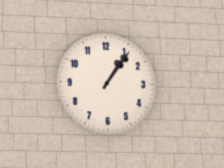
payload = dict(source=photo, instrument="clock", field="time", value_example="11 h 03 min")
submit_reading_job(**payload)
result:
1 h 06 min
